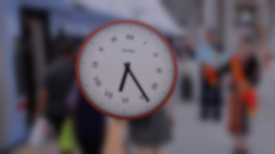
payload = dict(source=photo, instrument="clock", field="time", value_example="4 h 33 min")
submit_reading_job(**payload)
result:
6 h 24 min
